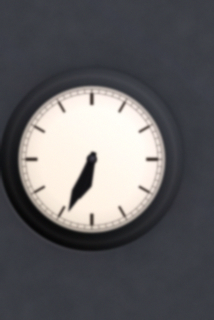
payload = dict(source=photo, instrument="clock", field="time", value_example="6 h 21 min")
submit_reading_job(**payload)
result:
6 h 34 min
